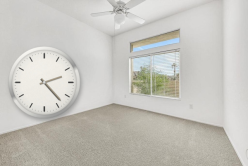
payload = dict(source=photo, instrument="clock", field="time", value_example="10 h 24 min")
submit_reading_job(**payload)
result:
2 h 23 min
